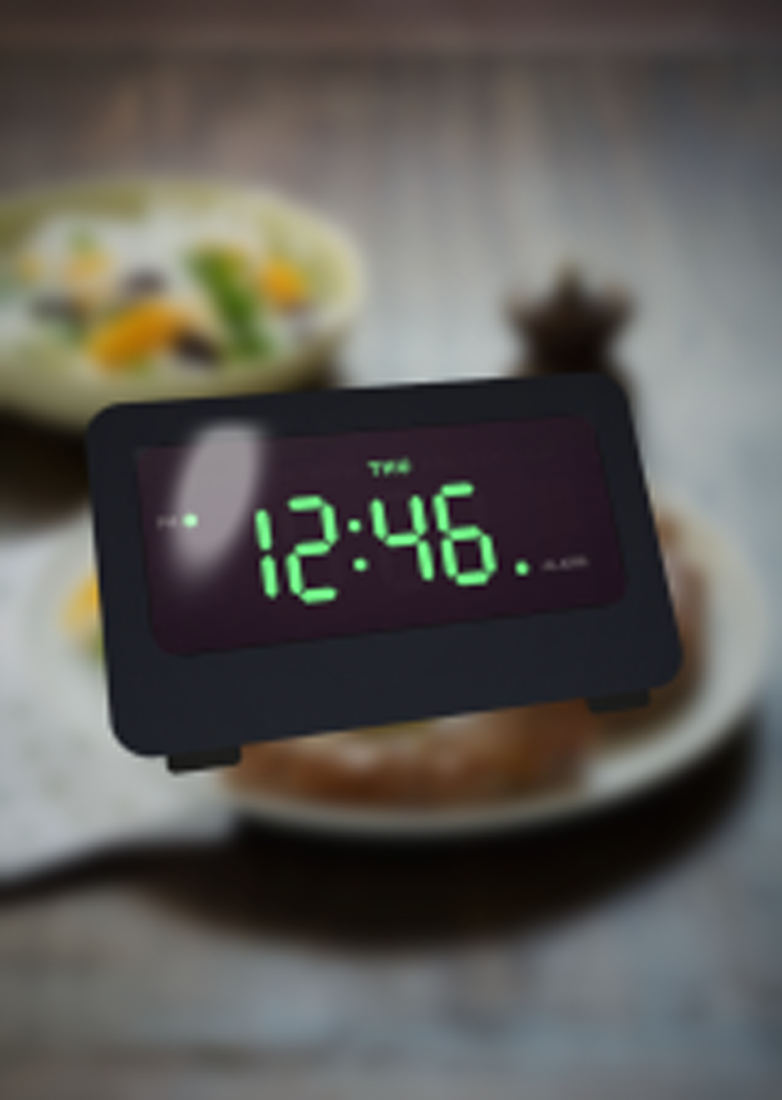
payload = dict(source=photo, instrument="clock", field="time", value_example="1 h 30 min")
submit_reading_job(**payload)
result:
12 h 46 min
